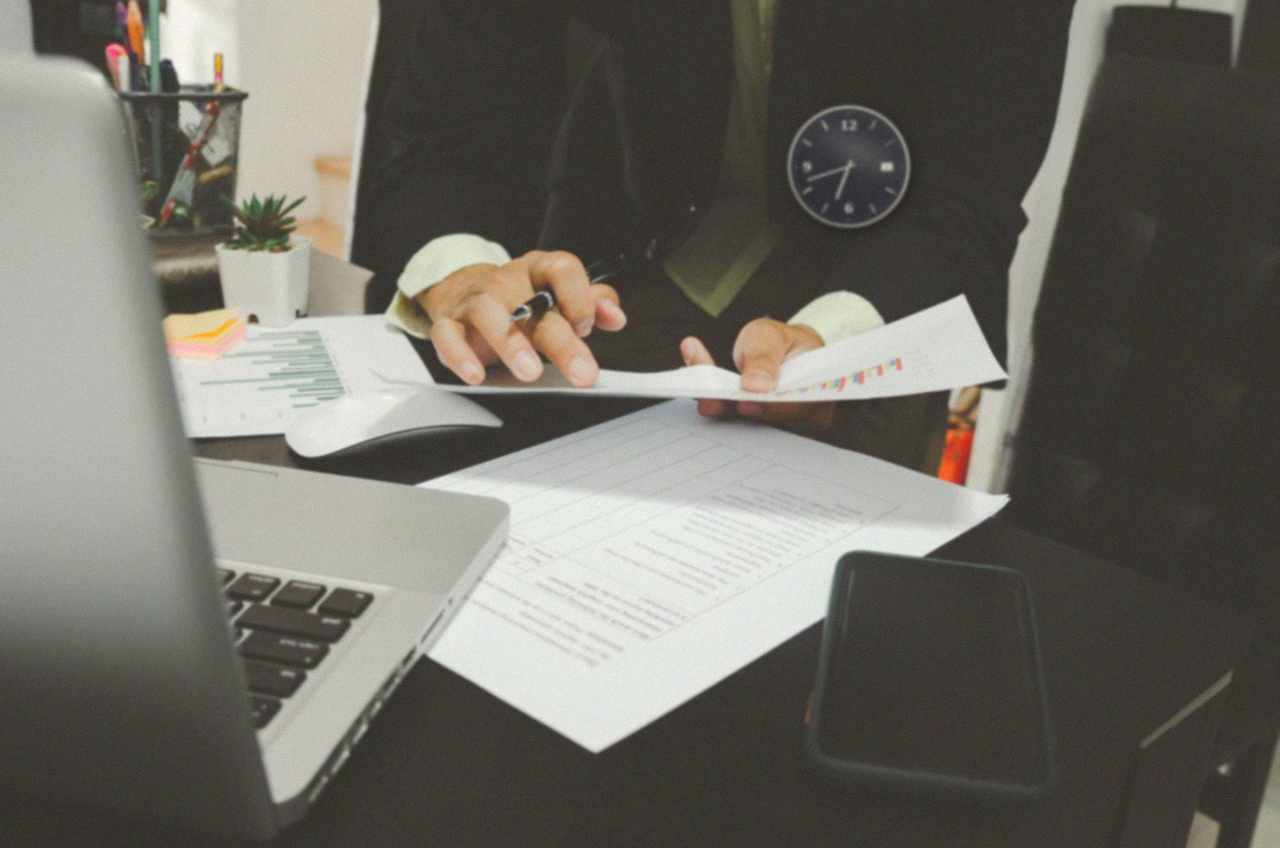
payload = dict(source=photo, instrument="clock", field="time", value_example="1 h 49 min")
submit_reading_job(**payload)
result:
6 h 42 min
